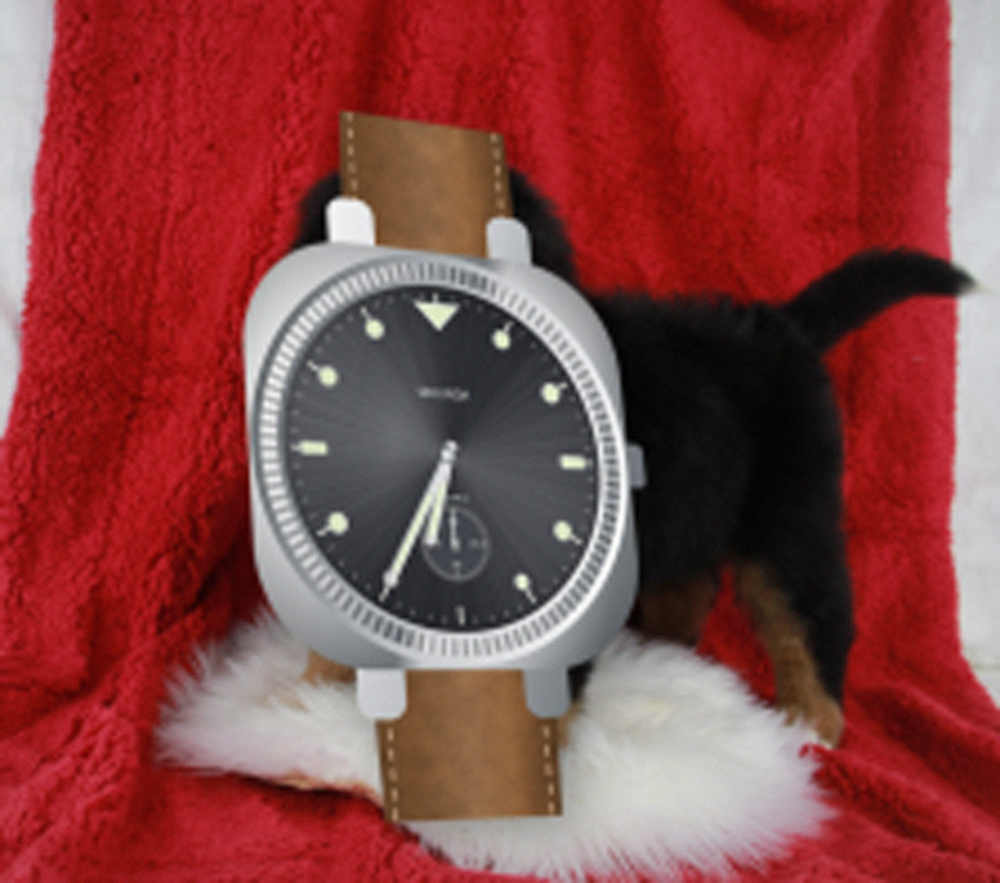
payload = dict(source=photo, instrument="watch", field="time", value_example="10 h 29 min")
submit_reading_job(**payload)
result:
6 h 35 min
